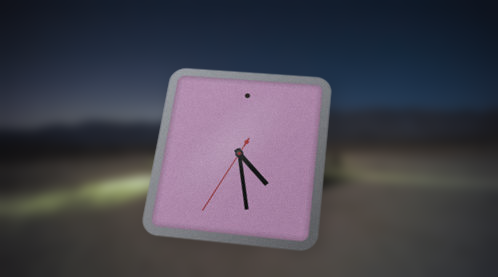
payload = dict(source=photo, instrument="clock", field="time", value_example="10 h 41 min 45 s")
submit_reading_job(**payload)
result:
4 h 27 min 34 s
